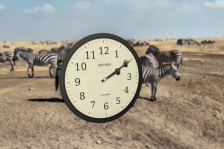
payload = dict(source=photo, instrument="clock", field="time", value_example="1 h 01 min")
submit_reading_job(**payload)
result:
2 h 10 min
